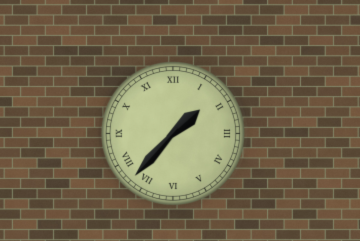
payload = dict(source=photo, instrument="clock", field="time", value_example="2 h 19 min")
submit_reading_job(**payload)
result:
1 h 37 min
